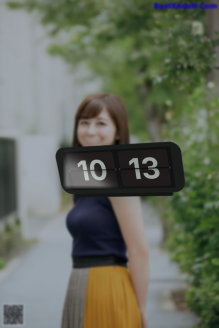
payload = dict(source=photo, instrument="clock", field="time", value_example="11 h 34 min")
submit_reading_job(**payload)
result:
10 h 13 min
